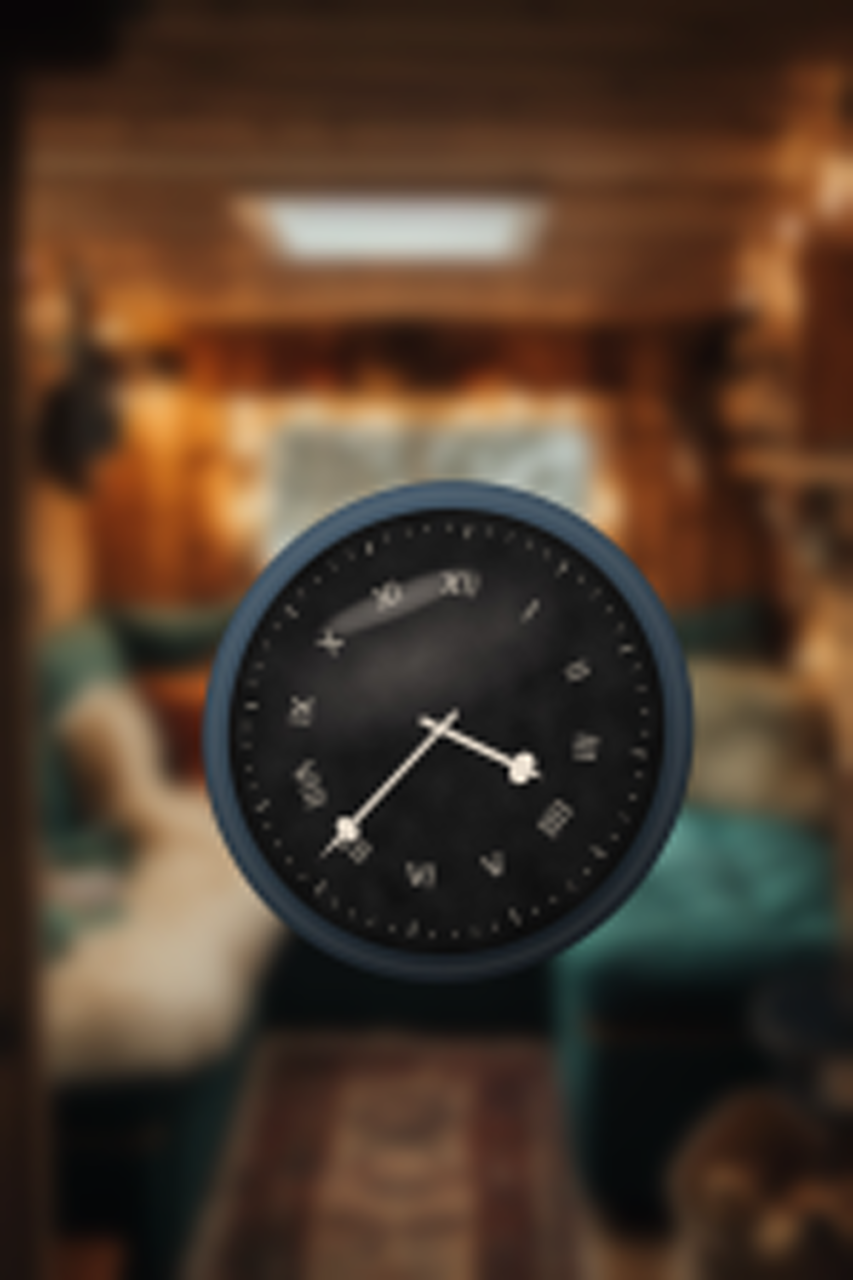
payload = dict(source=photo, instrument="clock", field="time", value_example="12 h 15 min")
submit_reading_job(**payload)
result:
3 h 36 min
